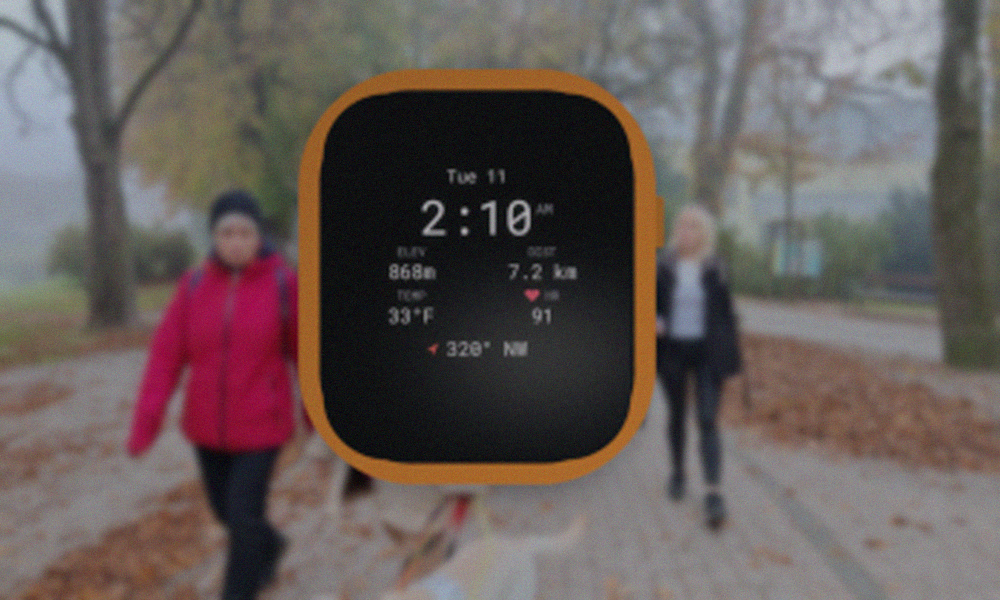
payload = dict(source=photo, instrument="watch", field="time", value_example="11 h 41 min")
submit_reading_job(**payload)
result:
2 h 10 min
